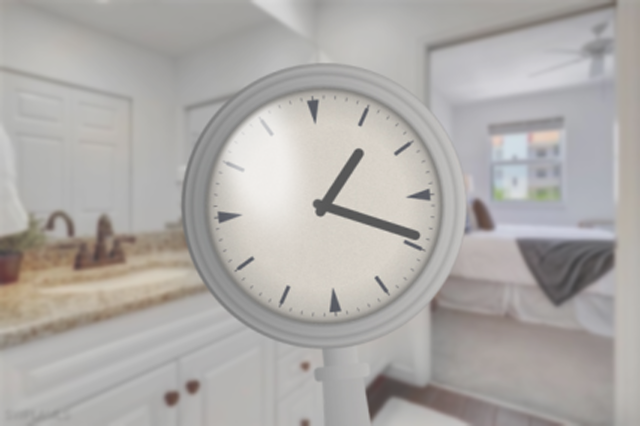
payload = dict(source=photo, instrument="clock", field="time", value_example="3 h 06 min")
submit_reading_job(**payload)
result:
1 h 19 min
